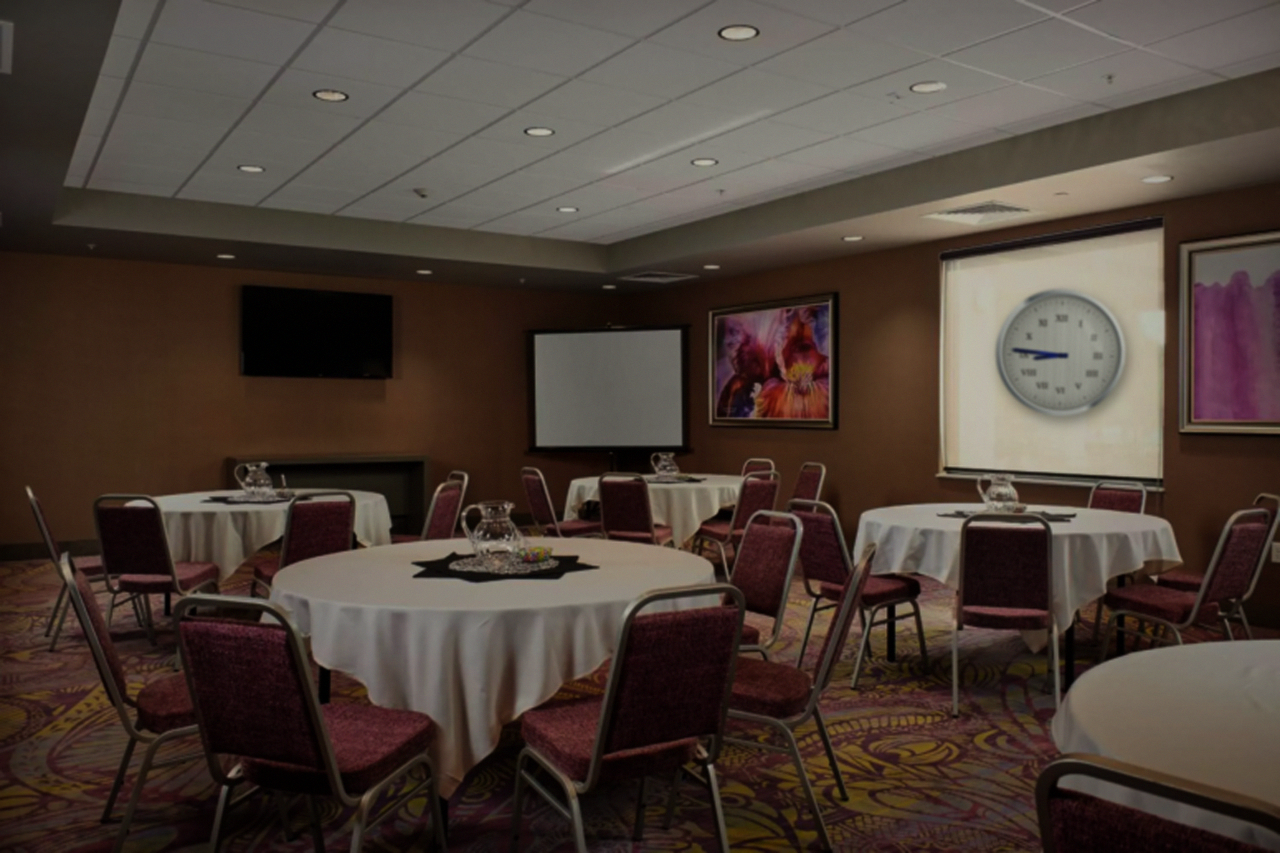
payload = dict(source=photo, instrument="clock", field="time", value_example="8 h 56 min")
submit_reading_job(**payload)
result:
8 h 46 min
